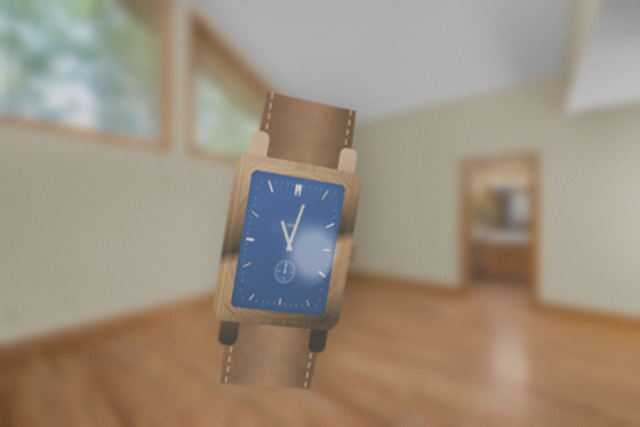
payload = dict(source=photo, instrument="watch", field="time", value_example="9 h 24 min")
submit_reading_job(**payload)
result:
11 h 02 min
